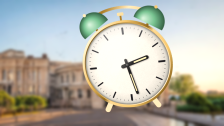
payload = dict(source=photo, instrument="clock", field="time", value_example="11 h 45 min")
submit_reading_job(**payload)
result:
2 h 28 min
